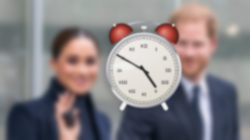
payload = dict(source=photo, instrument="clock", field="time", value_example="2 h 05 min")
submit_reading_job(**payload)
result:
4 h 50 min
